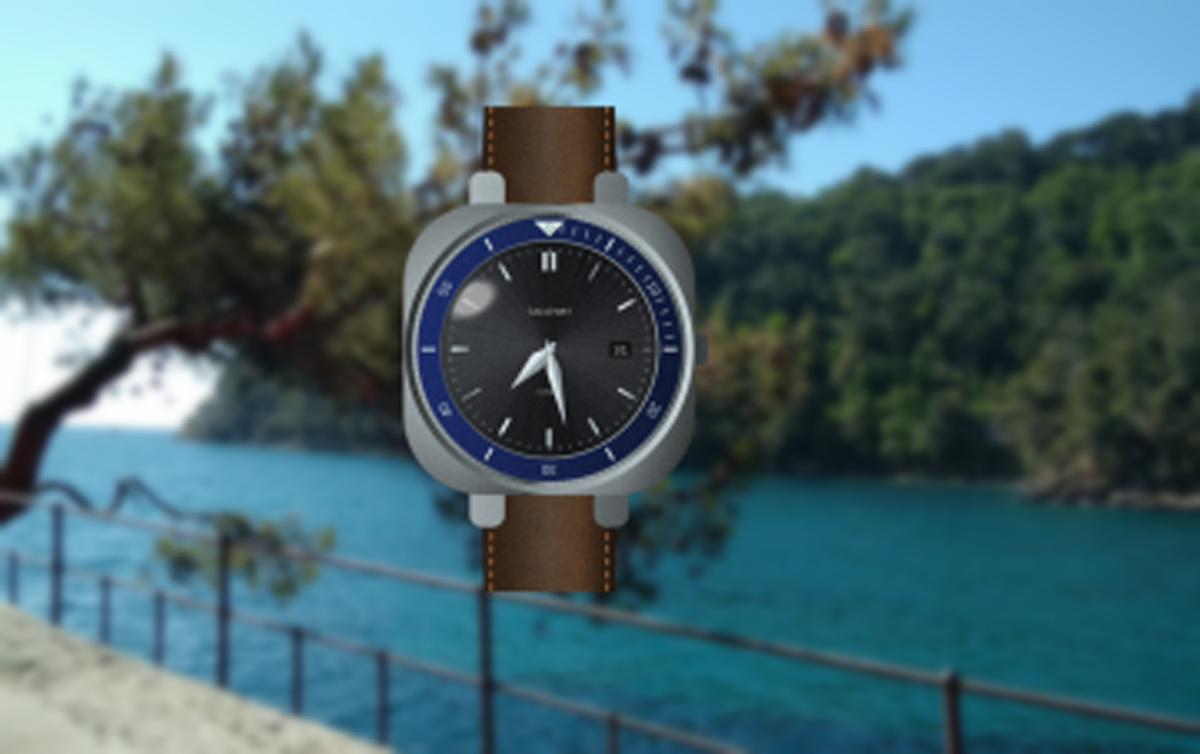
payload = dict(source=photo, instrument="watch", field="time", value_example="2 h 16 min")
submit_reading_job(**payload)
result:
7 h 28 min
